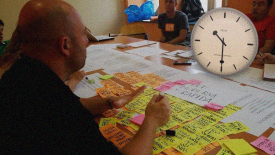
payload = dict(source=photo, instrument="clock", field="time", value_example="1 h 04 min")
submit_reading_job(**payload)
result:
10 h 30 min
